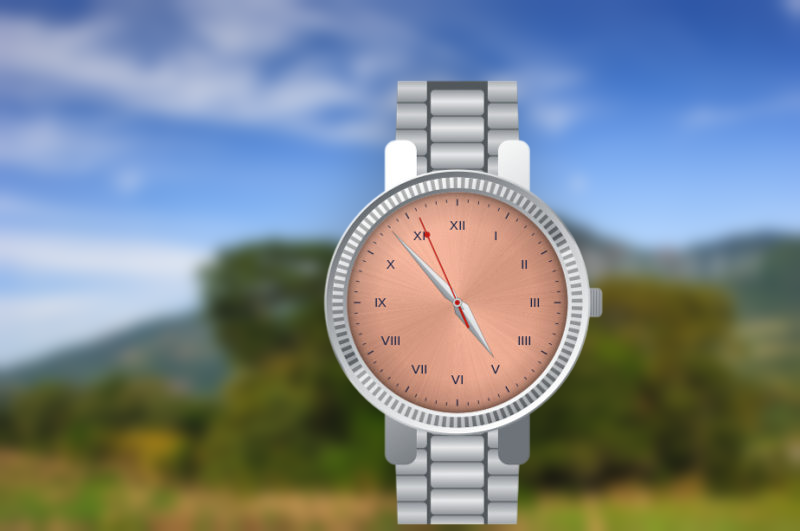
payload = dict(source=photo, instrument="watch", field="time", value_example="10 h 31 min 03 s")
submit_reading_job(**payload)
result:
4 h 52 min 56 s
